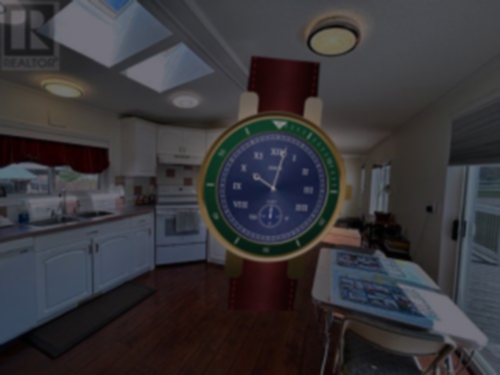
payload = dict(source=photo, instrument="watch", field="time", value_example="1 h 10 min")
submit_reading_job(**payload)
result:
10 h 02 min
